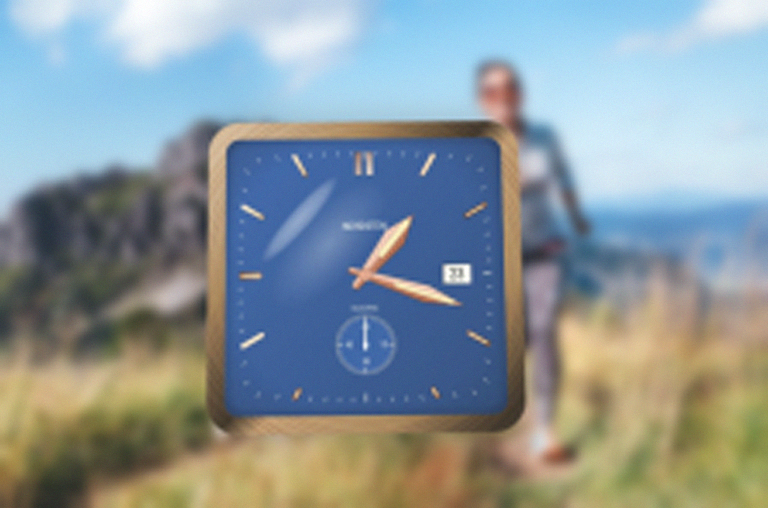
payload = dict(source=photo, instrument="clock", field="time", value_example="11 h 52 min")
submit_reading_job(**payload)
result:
1 h 18 min
